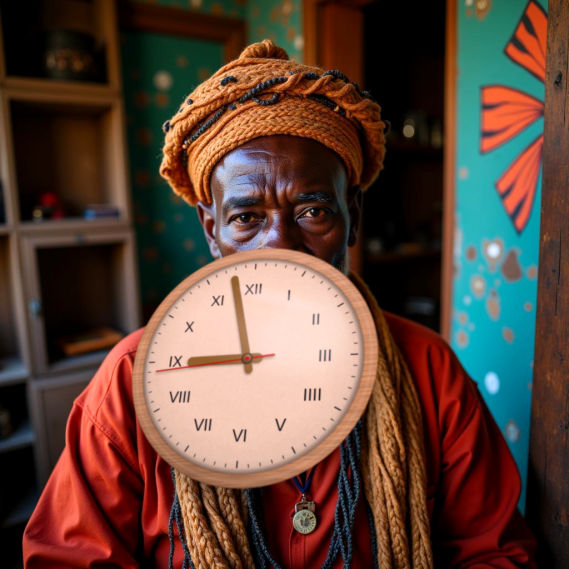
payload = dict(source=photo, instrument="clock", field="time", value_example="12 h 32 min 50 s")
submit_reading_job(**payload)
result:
8 h 57 min 44 s
